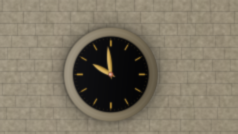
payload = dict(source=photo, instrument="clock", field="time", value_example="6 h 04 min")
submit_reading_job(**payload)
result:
9 h 59 min
